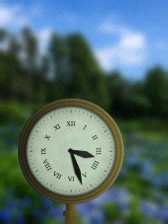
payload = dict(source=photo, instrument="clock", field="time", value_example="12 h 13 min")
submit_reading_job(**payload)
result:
3 h 27 min
